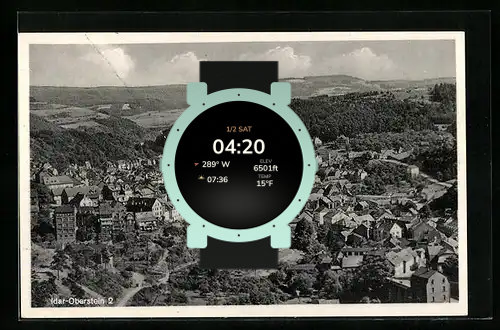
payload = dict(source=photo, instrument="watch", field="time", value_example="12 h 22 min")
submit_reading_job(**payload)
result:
4 h 20 min
